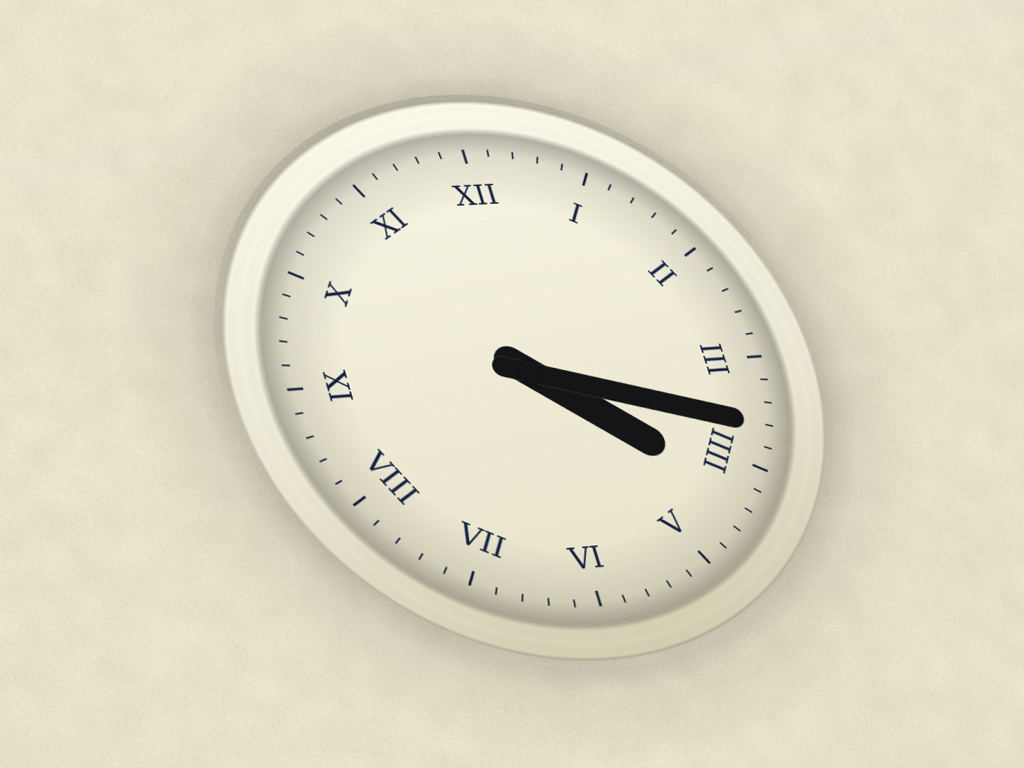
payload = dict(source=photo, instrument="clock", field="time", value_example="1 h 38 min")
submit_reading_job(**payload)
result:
4 h 18 min
